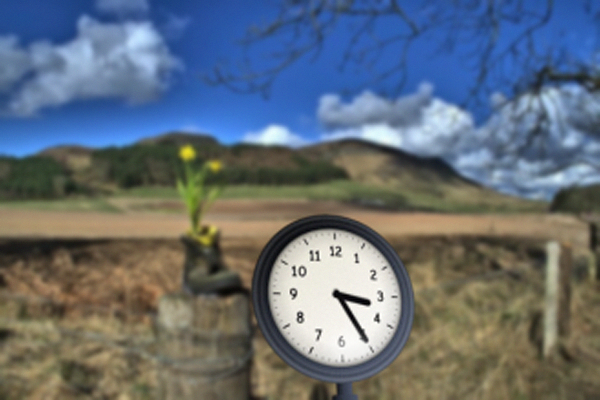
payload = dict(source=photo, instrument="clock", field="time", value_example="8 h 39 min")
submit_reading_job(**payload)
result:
3 h 25 min
